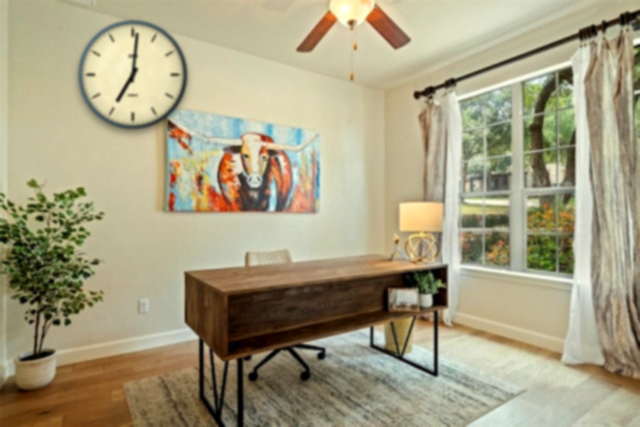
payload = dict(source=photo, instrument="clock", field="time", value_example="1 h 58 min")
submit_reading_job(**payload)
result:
7 h 01 min
